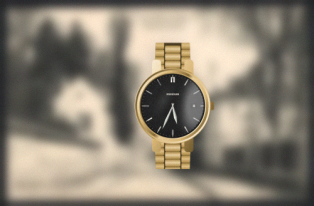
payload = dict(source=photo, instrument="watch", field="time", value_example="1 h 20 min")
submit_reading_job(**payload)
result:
5 h 34 min
